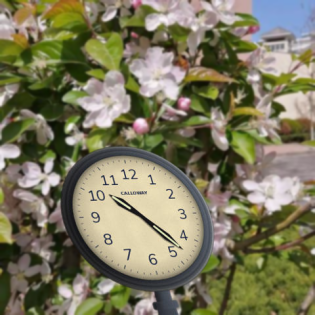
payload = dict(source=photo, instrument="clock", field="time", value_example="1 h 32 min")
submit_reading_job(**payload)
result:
10 h 23 min
